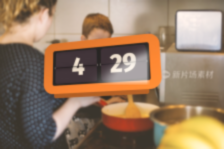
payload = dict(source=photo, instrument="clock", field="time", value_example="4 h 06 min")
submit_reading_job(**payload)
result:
4 h 29 min
